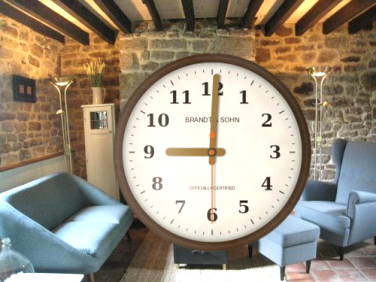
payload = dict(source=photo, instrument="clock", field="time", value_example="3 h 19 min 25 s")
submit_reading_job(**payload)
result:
9 h 00 min 30 s
